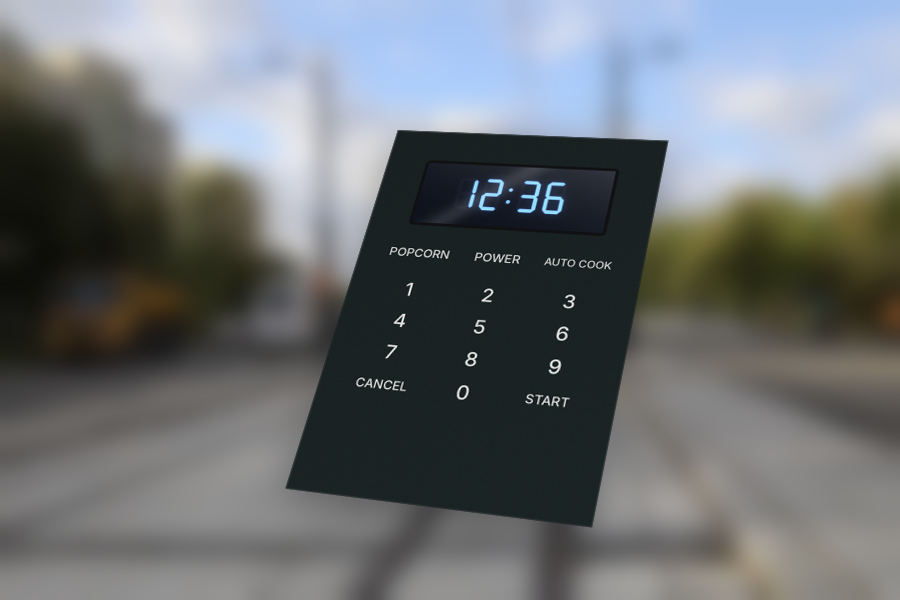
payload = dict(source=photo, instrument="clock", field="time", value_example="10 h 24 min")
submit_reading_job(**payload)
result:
12 h 36 min
